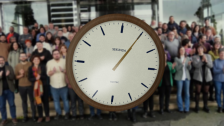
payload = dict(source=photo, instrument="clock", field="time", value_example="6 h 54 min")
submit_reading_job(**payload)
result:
1 h 05 min
